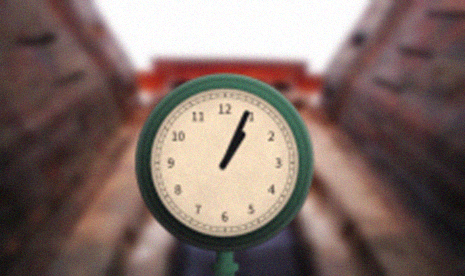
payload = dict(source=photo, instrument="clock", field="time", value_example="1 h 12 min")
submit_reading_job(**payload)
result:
1 h 04 min
